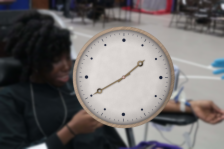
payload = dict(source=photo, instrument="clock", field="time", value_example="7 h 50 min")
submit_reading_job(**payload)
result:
1 h 40 min
